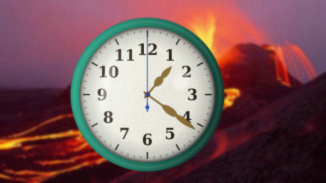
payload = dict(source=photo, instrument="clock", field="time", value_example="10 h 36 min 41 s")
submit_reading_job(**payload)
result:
1 h 21 min 00 s
